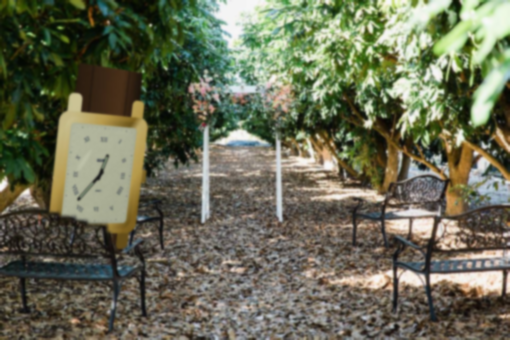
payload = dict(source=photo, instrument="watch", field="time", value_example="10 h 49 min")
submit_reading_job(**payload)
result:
12 h 37 min
